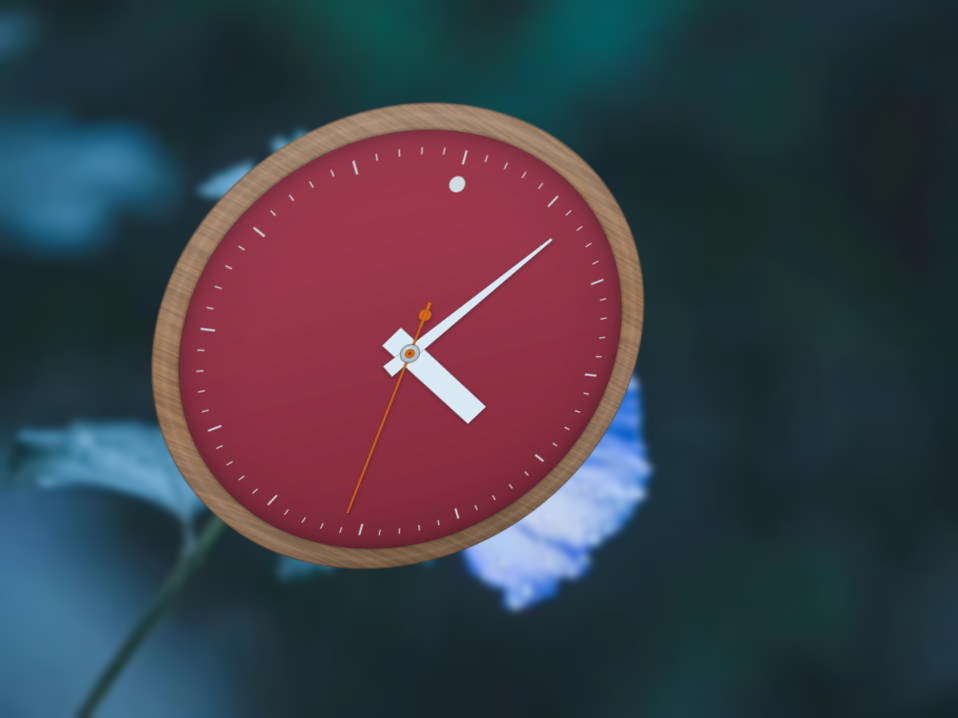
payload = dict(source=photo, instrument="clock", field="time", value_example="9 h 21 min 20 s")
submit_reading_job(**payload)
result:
4 h 06 min 31 s
